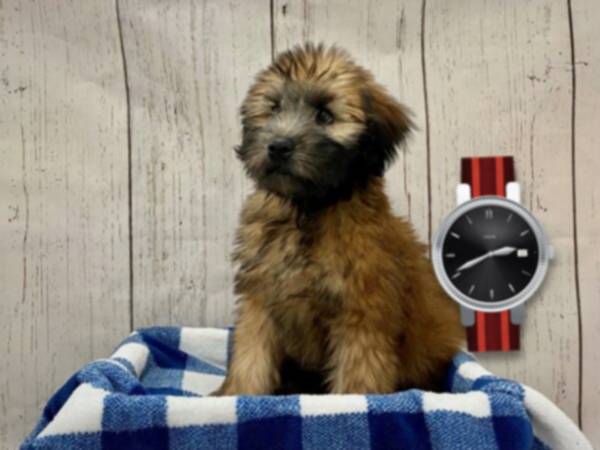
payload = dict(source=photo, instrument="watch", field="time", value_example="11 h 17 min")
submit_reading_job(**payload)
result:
2 h 41 min
